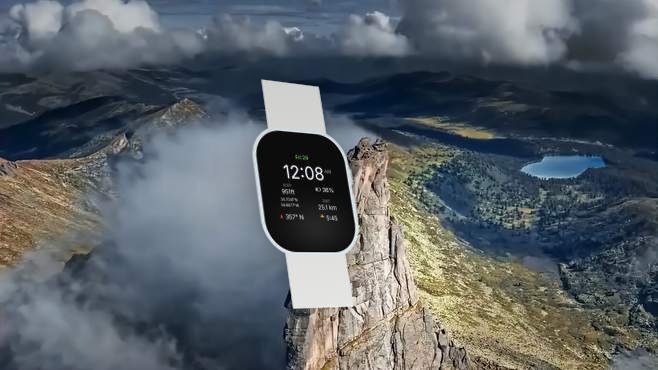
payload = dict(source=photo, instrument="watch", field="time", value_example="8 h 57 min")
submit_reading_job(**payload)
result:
12 h 08 min
